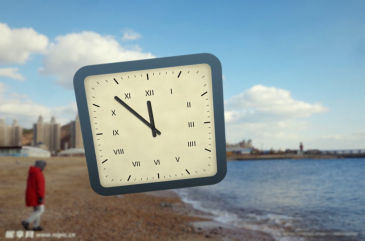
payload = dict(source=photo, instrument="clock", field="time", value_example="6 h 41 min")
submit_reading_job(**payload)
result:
11 h 53 min
